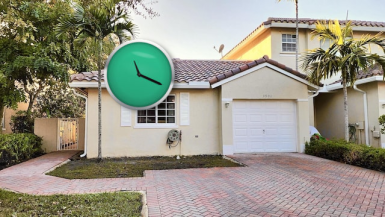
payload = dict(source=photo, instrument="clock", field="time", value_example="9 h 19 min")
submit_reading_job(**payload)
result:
11 h 19 min
